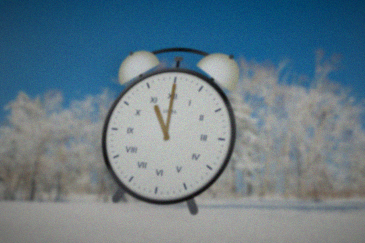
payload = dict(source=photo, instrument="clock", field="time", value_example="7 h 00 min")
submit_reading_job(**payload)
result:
11 h 00 min
